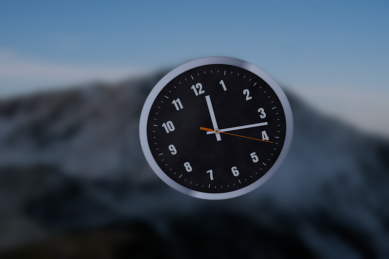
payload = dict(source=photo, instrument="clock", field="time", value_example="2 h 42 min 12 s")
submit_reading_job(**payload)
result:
12 h 17 min 21 s
